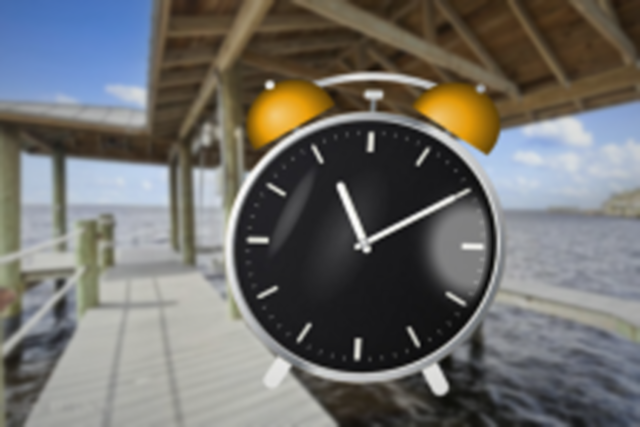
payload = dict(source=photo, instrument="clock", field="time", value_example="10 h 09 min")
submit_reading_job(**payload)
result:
11 h 10 min
